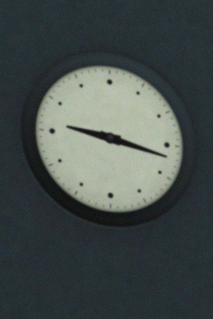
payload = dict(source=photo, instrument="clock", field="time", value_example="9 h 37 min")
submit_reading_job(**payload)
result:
9 h 17 min
